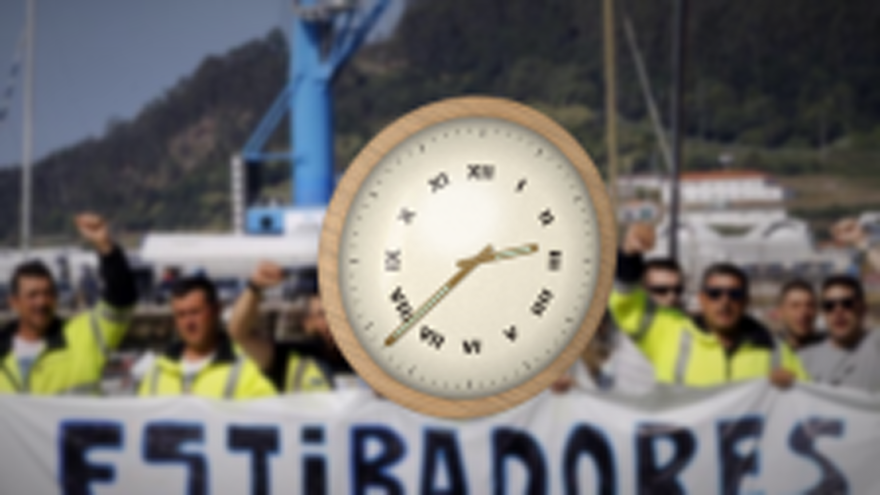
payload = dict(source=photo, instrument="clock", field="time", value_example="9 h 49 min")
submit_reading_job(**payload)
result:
2 h 38 min
